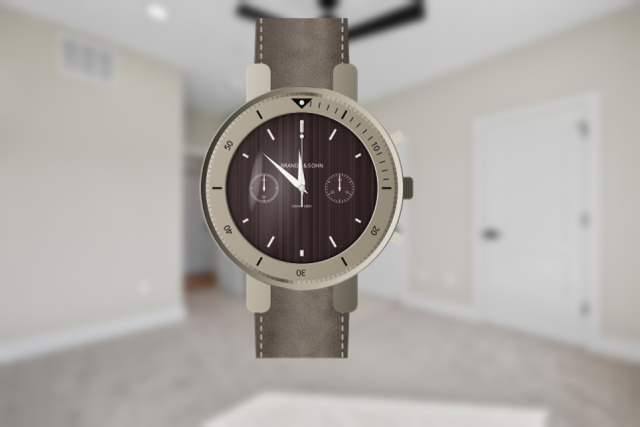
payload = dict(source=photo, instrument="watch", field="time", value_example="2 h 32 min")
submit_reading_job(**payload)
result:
11 h 52 min
